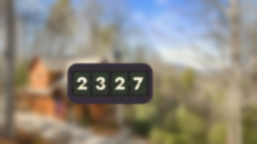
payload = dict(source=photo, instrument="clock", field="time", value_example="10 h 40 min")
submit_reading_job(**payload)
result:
23 h 27 min
